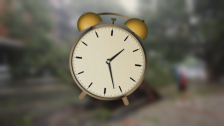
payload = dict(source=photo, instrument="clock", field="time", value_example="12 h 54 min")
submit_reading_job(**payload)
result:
1 h 27 min
